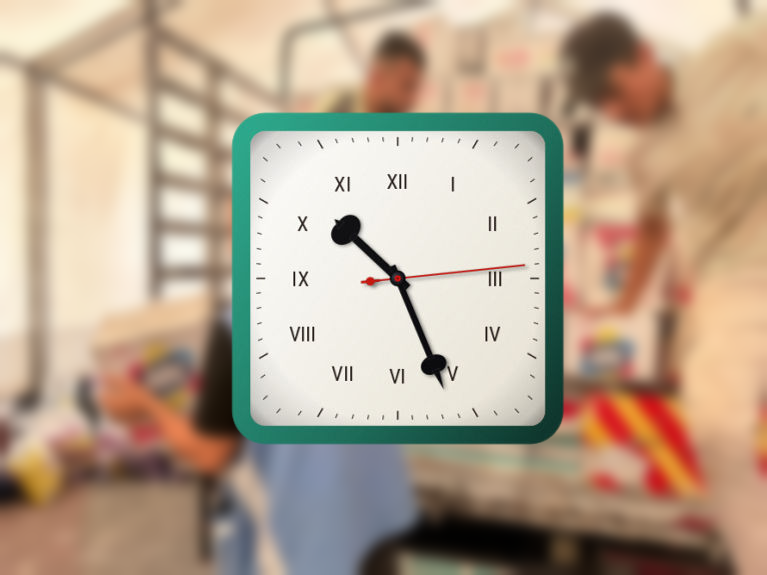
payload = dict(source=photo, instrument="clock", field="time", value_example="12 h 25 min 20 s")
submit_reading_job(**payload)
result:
10 h 26 min 14 s
